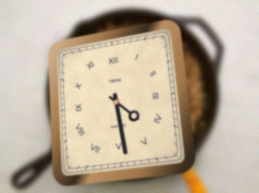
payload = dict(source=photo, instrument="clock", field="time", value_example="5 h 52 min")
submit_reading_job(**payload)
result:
4 h 29 min
